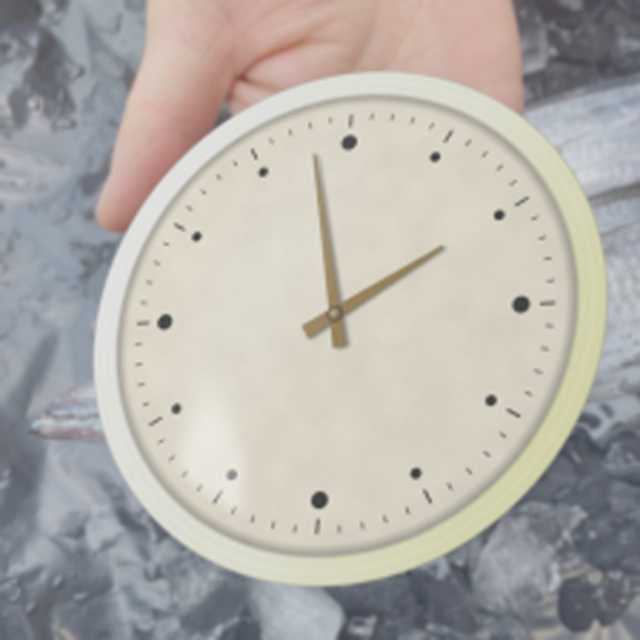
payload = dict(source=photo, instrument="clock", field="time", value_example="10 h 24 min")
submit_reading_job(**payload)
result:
1 h 58 min
